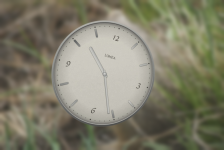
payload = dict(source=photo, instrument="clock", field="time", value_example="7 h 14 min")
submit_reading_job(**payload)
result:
10 h 26 min
